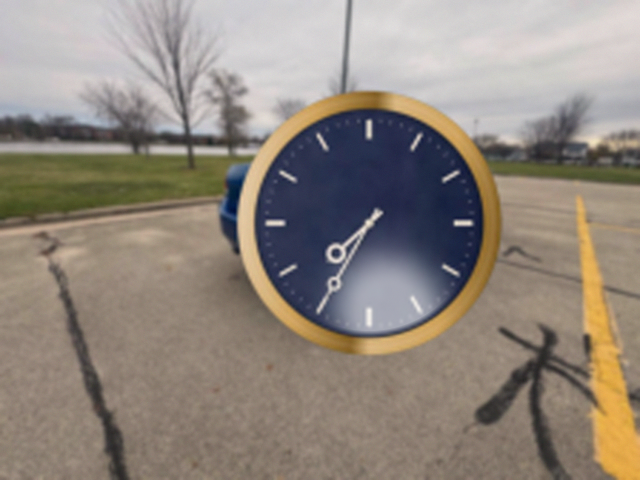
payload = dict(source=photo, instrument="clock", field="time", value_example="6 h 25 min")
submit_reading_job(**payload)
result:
7 h 35 min
